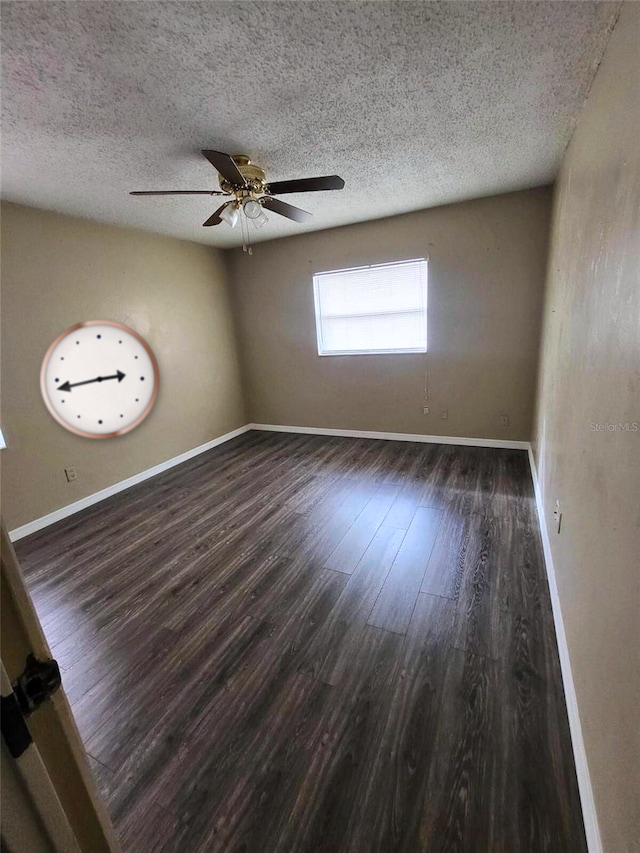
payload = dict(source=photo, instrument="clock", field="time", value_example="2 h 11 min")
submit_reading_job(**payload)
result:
2 h 43 min
